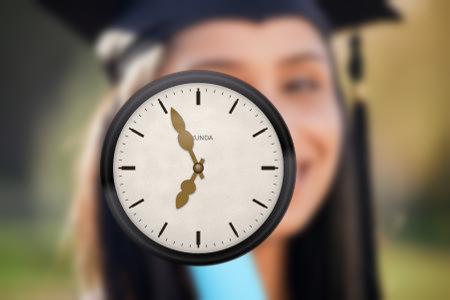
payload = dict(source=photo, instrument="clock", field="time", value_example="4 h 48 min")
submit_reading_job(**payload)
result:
6 h 56 min
